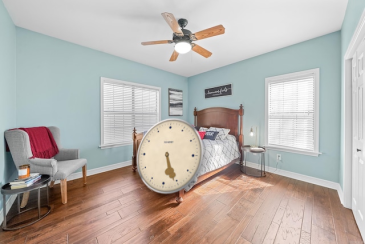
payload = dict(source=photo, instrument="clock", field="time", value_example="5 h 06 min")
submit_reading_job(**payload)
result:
5 h 26 min
